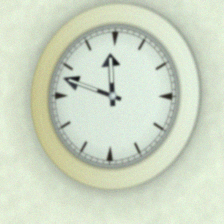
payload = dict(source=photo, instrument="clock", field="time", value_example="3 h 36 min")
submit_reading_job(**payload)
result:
11 h 48 min
